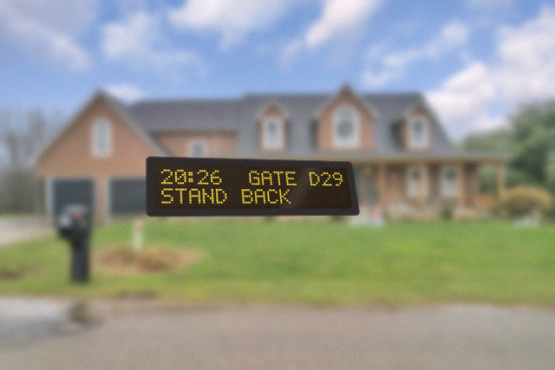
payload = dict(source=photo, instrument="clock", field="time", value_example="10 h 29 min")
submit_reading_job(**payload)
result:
20 h 26 min
